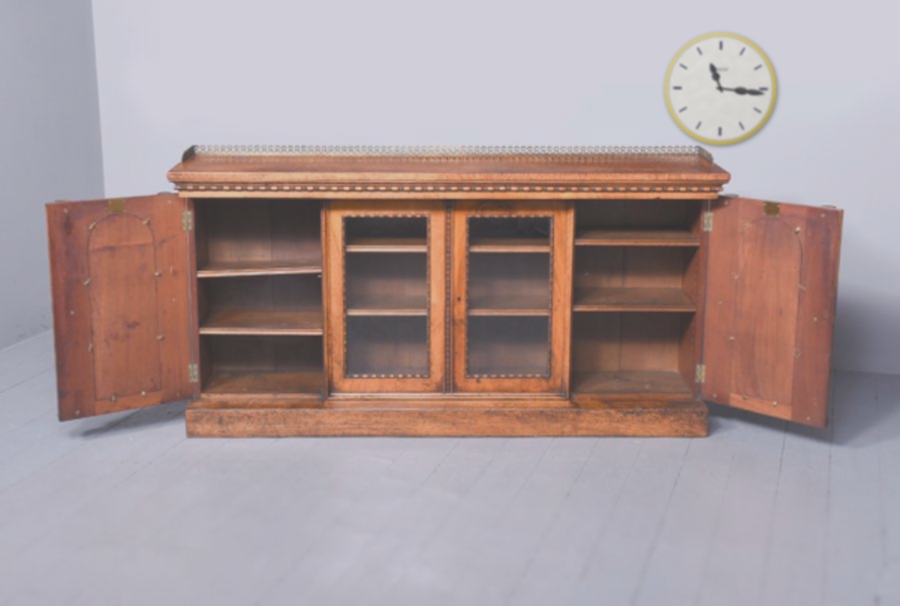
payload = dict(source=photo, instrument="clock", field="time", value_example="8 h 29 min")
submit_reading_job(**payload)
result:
11 h 16 min
